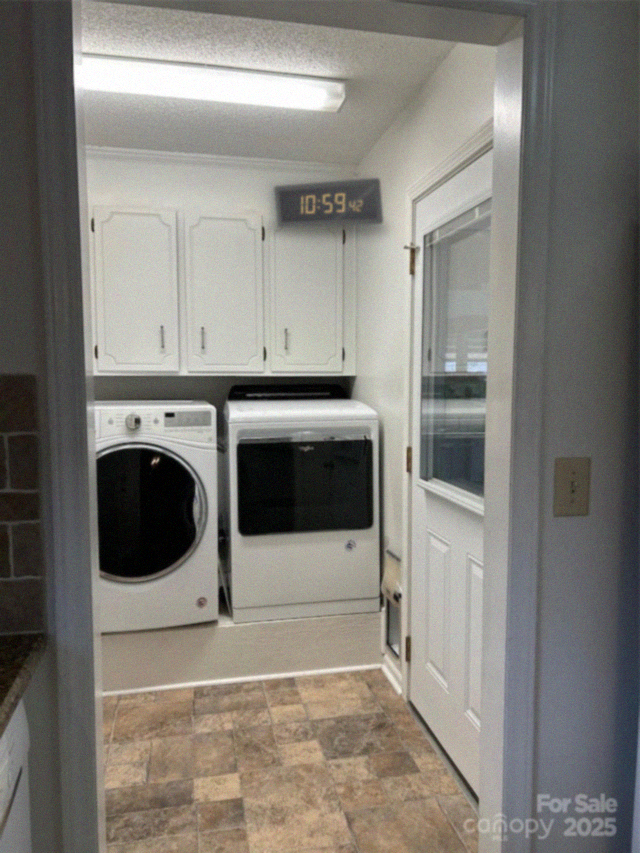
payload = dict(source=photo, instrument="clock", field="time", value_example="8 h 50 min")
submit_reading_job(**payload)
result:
10 h 59 min
